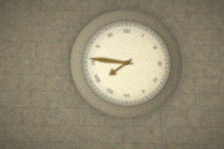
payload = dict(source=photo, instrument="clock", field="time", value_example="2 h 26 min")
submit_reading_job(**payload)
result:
7 h 46 min
